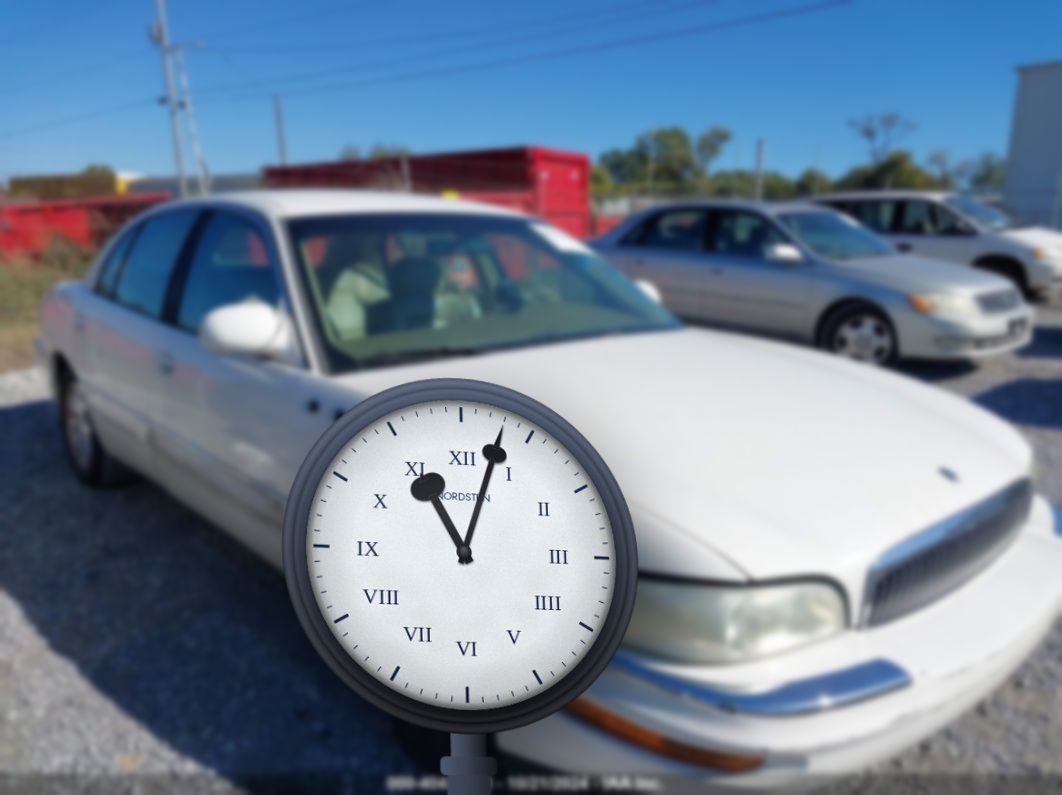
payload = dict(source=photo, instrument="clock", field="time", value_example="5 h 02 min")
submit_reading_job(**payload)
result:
11 h 03 min
